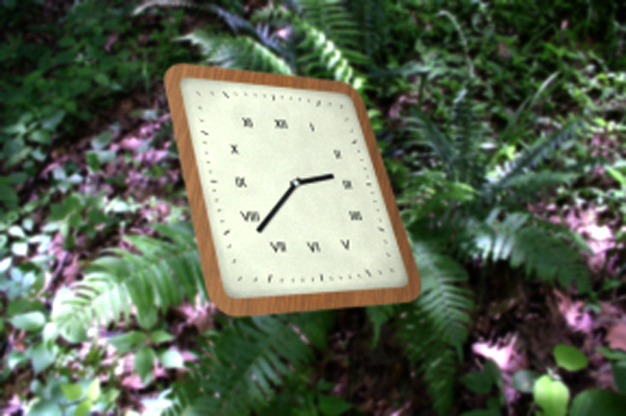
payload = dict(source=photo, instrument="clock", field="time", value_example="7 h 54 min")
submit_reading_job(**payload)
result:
2 h 38 min
